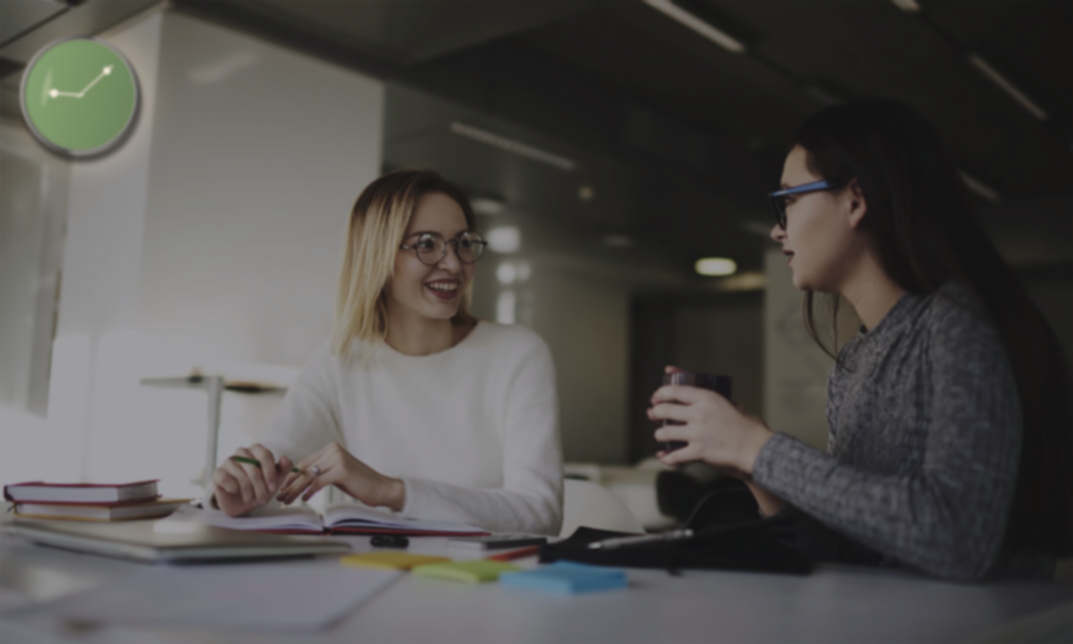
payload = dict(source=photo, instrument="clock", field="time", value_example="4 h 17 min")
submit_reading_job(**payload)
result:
9 h 08 min
